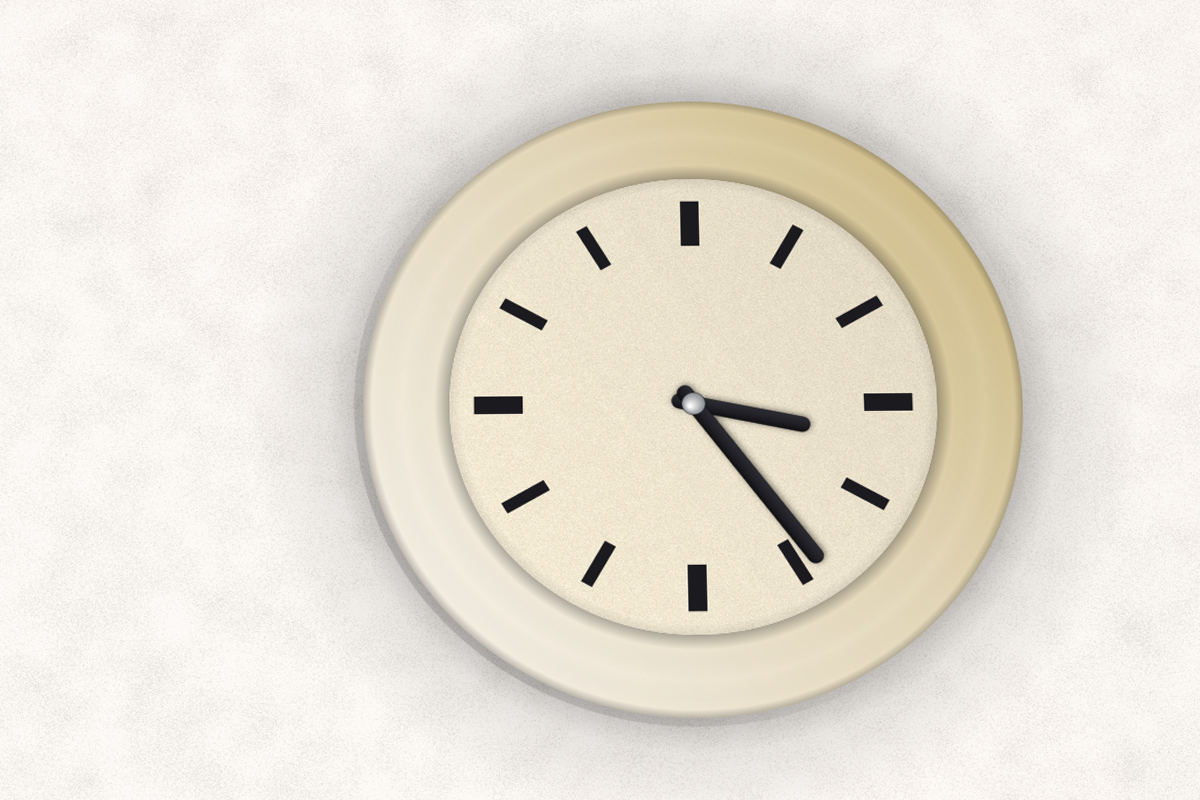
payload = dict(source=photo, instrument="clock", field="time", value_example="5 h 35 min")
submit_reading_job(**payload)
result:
3 h 24 min
